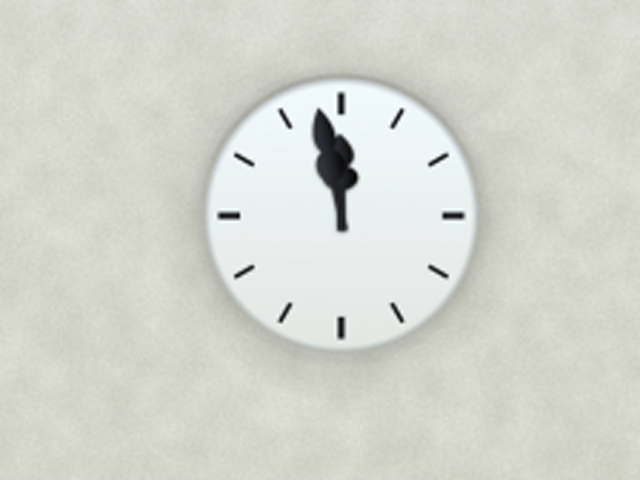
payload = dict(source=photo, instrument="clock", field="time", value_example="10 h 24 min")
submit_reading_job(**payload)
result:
11 h 58 min
